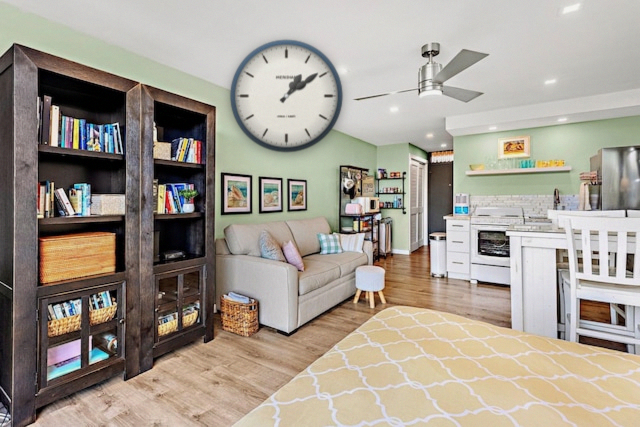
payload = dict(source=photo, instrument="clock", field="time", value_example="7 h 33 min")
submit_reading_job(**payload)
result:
1 h 09 min
